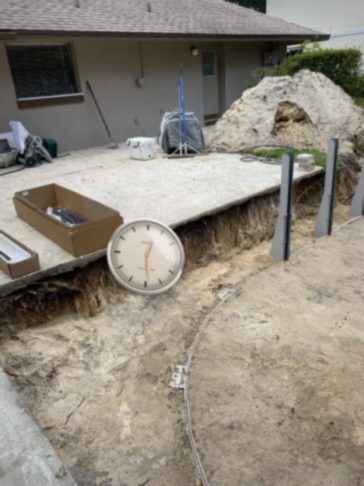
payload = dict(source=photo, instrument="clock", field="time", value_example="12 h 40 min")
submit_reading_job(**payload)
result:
12 h 29 min
